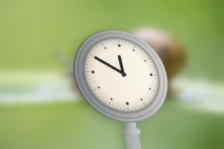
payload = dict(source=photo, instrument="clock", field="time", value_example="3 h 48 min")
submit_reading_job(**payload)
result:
11 h 50 min
